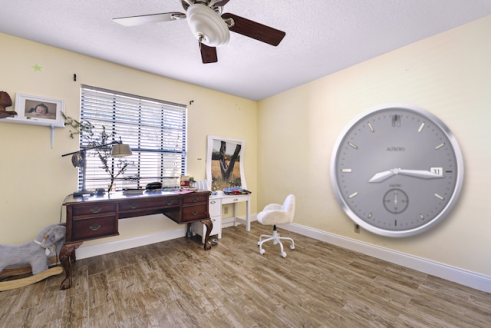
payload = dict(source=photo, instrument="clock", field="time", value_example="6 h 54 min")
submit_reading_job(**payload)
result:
8 h 16 min
